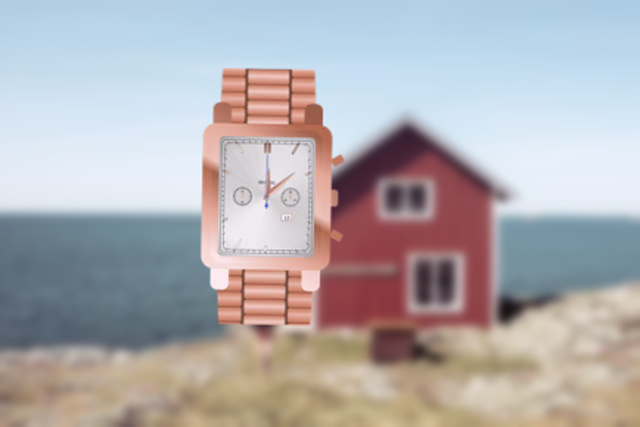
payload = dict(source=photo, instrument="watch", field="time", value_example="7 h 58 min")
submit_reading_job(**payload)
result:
12 h 08 min
